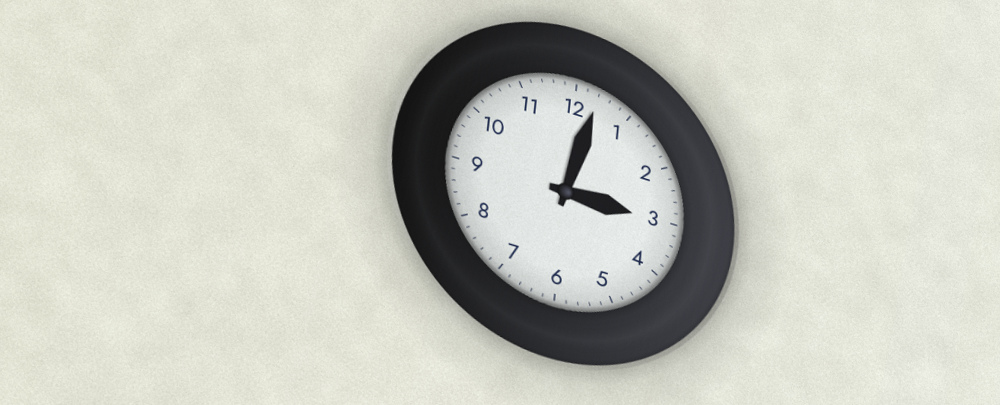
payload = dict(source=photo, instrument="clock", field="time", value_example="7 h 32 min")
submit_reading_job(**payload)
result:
3 h 02 min
